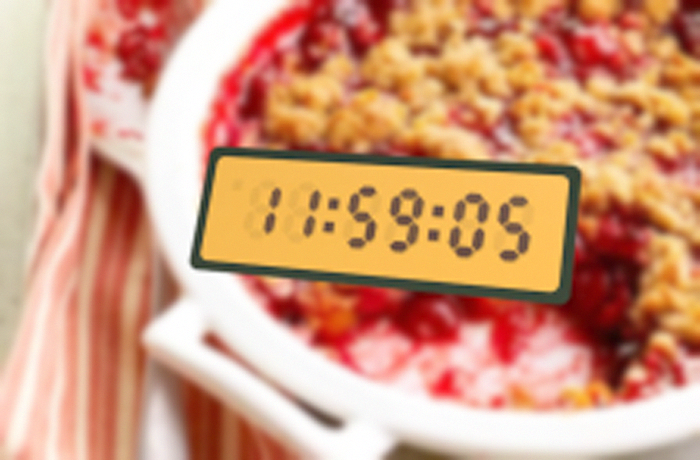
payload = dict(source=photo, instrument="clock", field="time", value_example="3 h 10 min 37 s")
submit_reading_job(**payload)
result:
11 h 59 min 05 s
